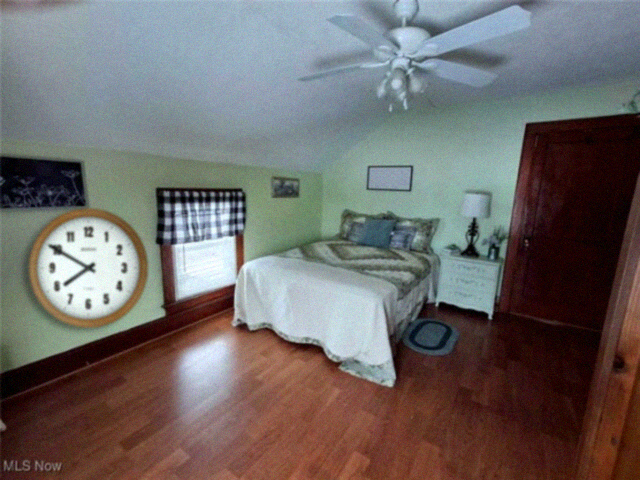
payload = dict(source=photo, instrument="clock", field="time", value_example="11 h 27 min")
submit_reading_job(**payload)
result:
7 h 50 min
